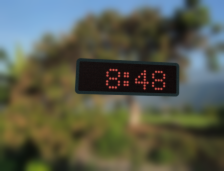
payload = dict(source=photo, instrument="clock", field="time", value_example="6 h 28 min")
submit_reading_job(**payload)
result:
8 h 48 min
